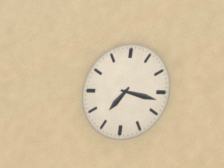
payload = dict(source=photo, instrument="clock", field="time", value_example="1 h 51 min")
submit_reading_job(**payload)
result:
7 h 17 min
